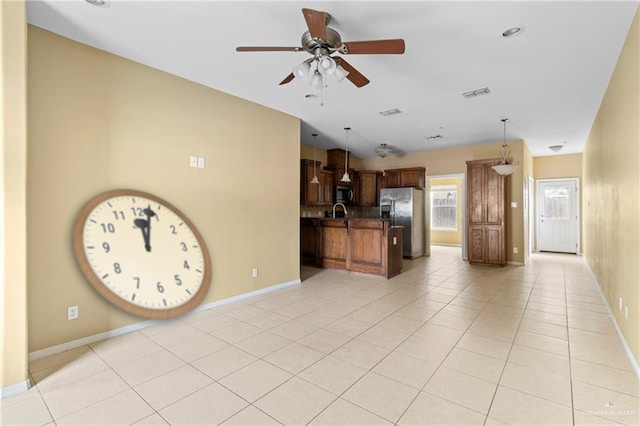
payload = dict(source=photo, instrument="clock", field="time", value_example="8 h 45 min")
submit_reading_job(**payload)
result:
12 h 03 min
